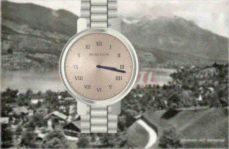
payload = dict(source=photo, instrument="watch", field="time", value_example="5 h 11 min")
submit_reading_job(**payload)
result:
3 h 17 min
